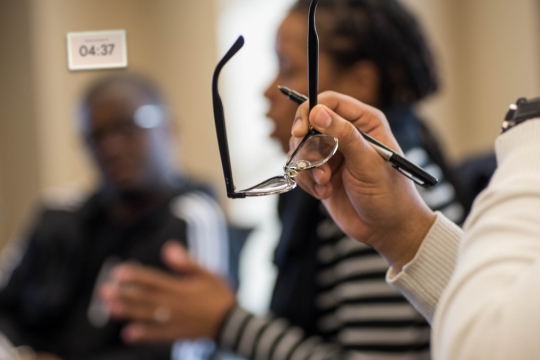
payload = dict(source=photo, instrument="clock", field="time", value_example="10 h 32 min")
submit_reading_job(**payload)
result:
4 h 37 min
